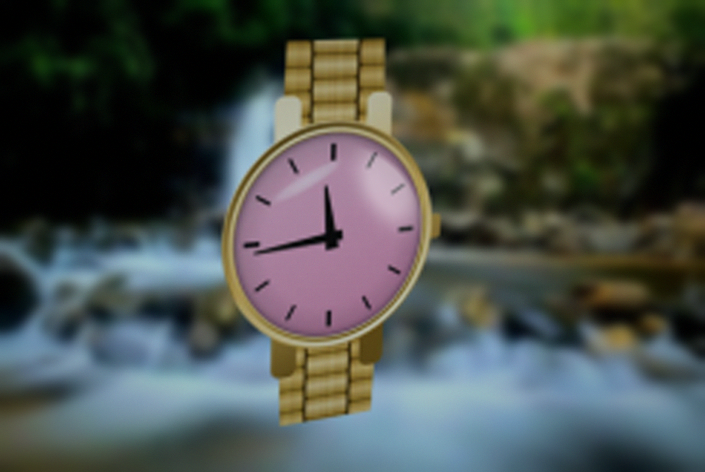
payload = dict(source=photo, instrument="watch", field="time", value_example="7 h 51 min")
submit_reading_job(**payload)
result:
11 h 44 min
